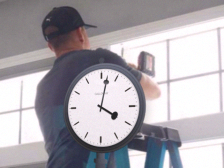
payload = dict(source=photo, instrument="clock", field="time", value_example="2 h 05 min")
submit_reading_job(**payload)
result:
4 h 02 min
